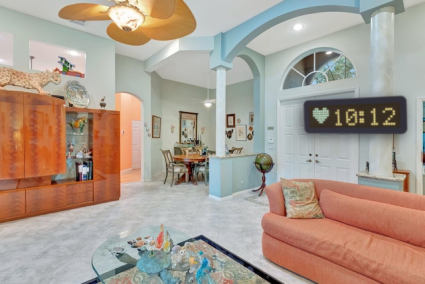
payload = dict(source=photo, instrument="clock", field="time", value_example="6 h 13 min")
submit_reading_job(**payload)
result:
10 h 12 min
